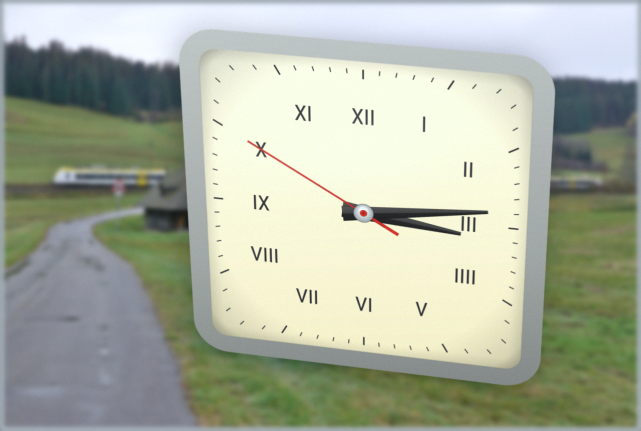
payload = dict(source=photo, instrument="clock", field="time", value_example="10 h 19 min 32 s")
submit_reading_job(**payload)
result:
3 h 13 min 50 s
